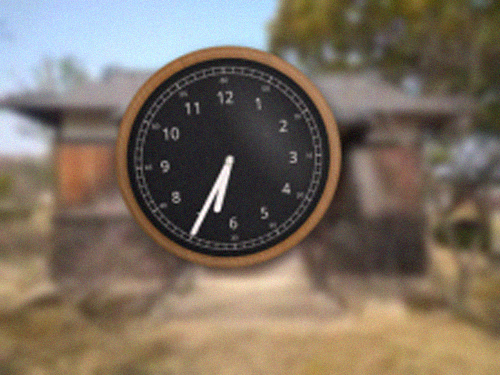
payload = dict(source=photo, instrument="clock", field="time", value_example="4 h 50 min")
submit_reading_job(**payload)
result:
6 h 35 min
